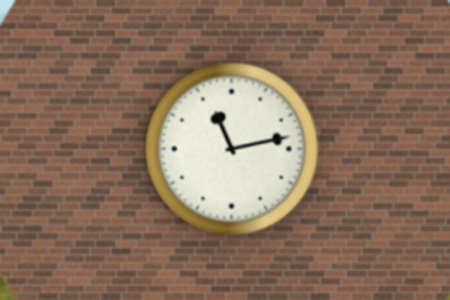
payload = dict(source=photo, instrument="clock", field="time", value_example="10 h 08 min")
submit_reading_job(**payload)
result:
11 h 13 min
